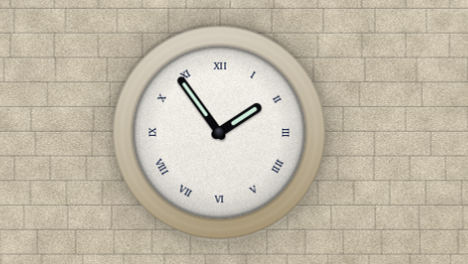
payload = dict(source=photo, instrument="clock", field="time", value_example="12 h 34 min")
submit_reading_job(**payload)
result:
1 h 54 min
